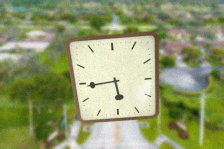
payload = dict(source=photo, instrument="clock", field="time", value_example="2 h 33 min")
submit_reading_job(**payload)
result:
5 h 44 min
